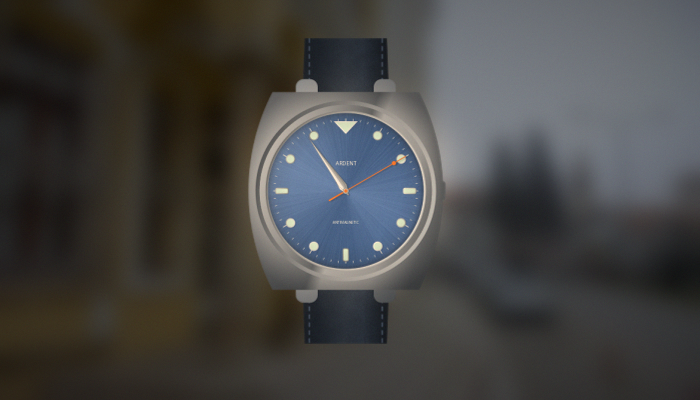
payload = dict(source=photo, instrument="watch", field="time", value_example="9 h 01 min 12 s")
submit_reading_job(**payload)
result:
10 h 54 min 10 s
